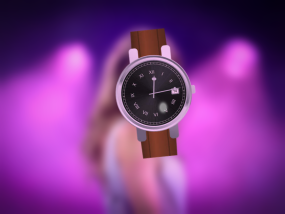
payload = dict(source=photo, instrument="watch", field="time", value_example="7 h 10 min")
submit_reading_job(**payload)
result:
12 h 14 min
